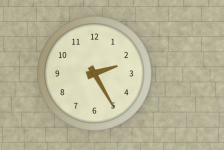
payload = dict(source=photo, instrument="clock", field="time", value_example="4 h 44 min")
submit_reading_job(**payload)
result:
2 h 25 min
